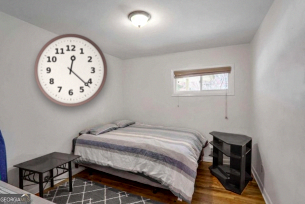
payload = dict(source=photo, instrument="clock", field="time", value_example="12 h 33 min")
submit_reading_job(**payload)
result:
12 h 22 min
